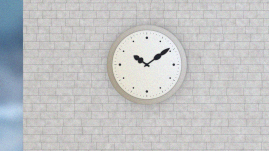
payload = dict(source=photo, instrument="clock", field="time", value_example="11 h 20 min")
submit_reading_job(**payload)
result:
10 h 09 min
